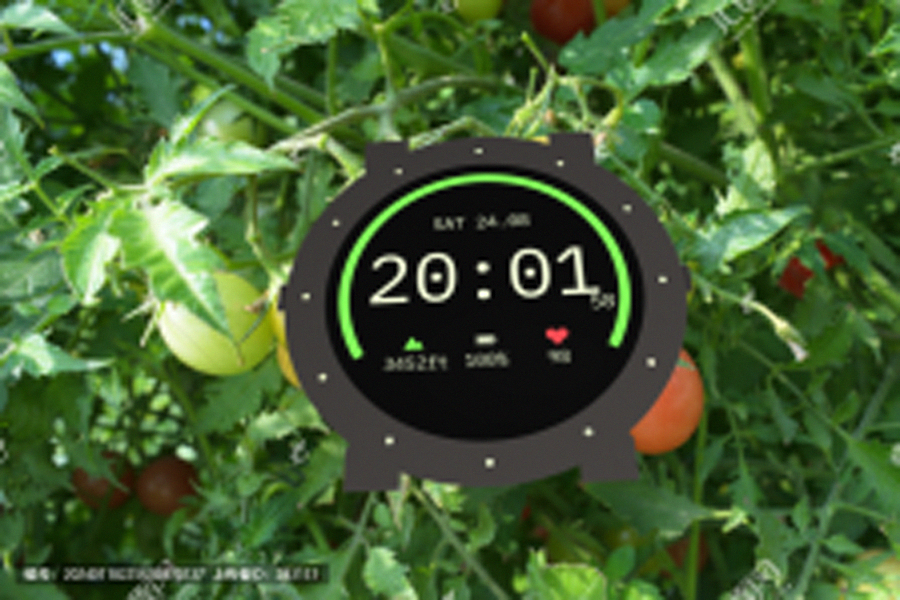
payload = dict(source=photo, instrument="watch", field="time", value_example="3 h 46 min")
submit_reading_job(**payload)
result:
20 h 01 min
